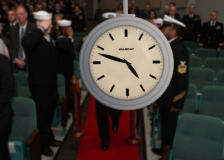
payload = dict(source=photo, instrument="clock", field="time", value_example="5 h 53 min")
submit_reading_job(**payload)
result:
4 h 48 min
